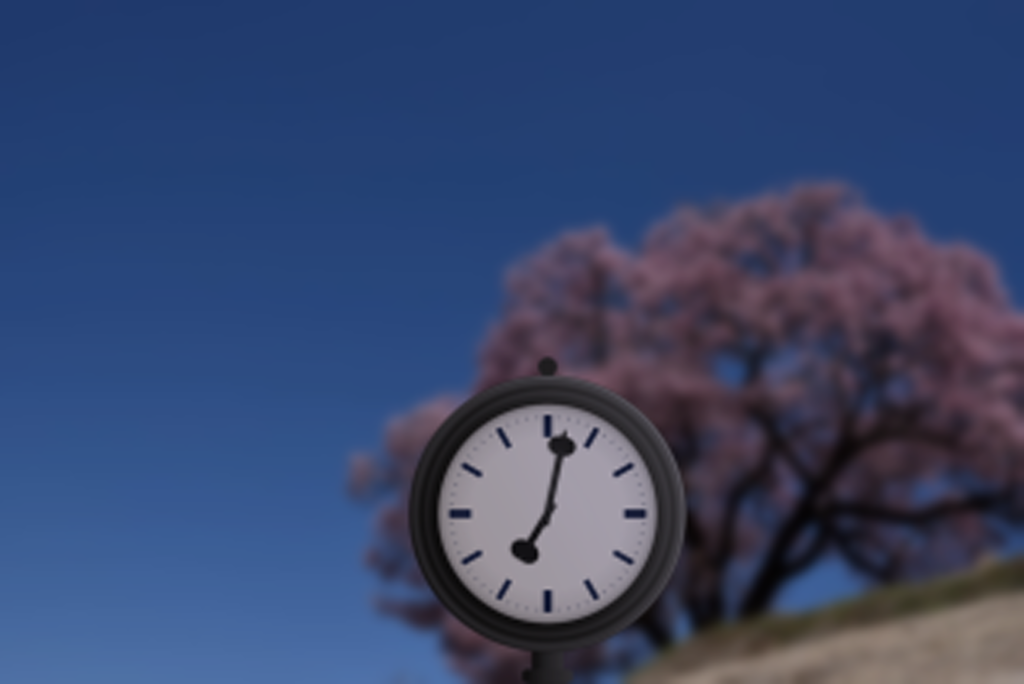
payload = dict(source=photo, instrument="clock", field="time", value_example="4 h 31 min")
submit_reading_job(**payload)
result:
7 h 02 min
